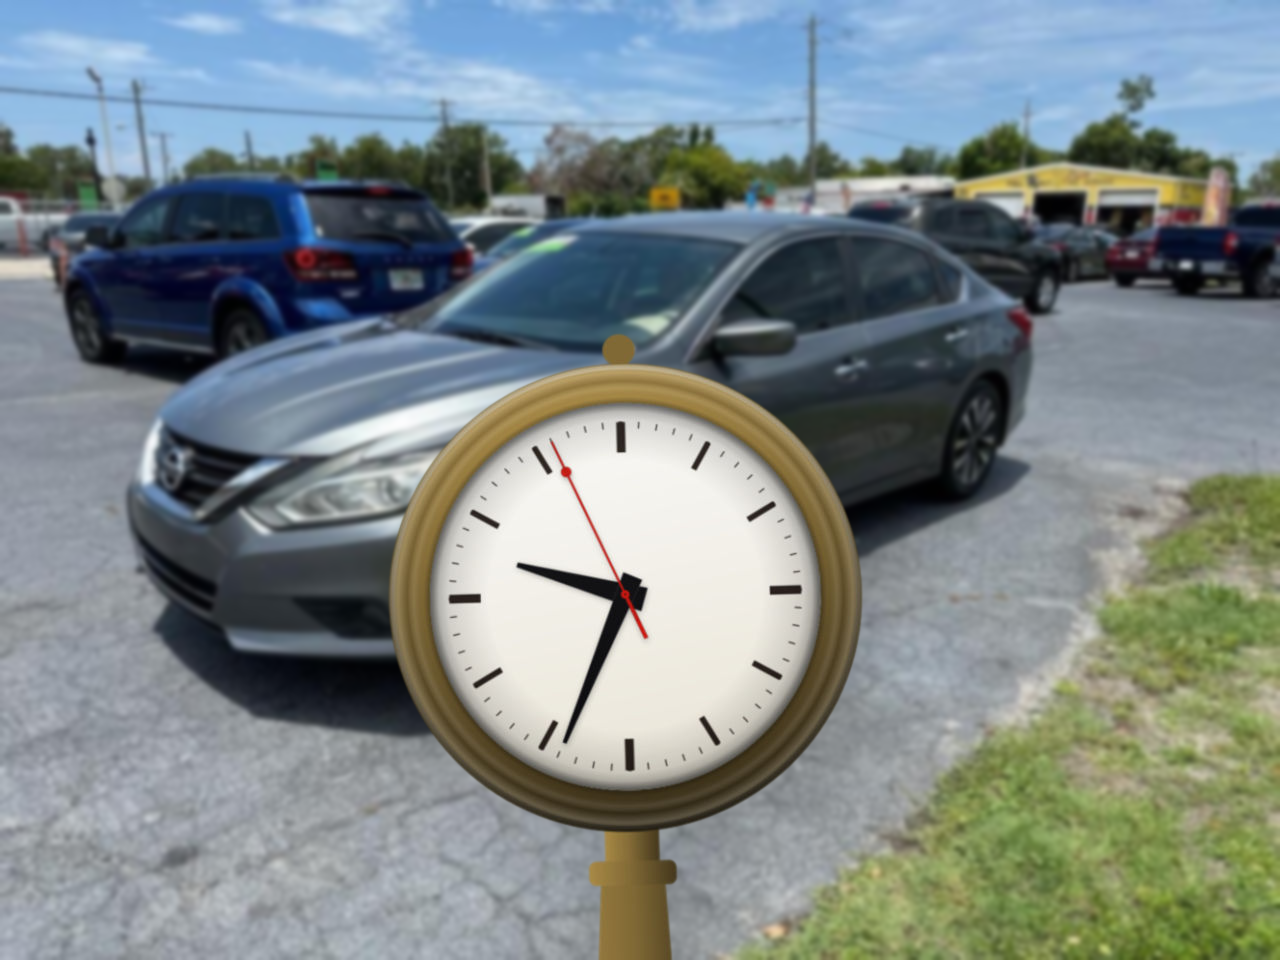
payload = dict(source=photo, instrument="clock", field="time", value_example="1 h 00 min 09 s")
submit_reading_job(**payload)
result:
9 h 33 min 56 s
